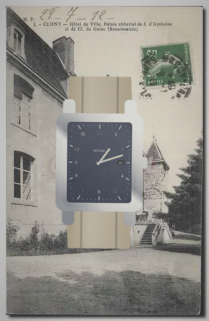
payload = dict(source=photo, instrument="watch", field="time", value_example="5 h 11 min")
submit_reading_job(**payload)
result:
1 h 12 min
